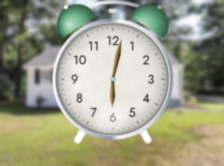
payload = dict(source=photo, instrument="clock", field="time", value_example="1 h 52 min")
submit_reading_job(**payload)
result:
6 h 02 min
